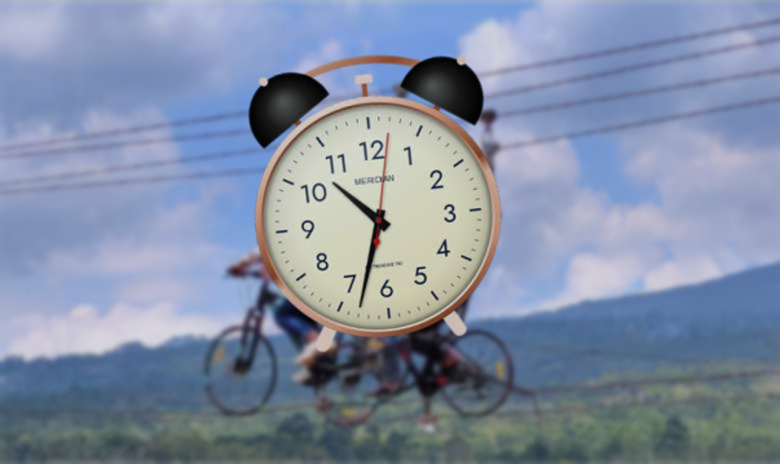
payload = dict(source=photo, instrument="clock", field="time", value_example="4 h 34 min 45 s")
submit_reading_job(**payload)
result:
10 h 33 min 02 s
